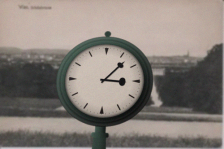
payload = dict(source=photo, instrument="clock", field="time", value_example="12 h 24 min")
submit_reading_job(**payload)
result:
3 h 07 min
